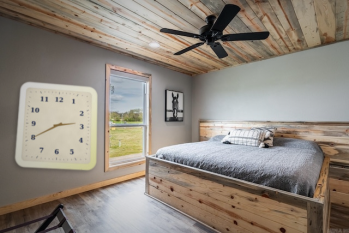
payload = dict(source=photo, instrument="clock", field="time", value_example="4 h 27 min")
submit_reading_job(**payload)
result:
2 h 40 min
